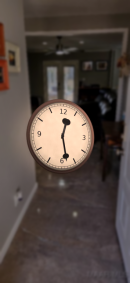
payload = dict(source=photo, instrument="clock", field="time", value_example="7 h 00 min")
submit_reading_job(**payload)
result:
12 h 28 min
